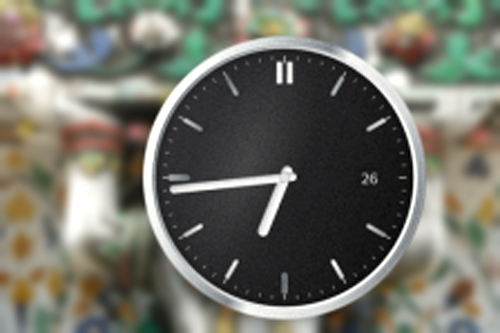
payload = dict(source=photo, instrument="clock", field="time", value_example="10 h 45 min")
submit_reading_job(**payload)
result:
6 h 44 min
